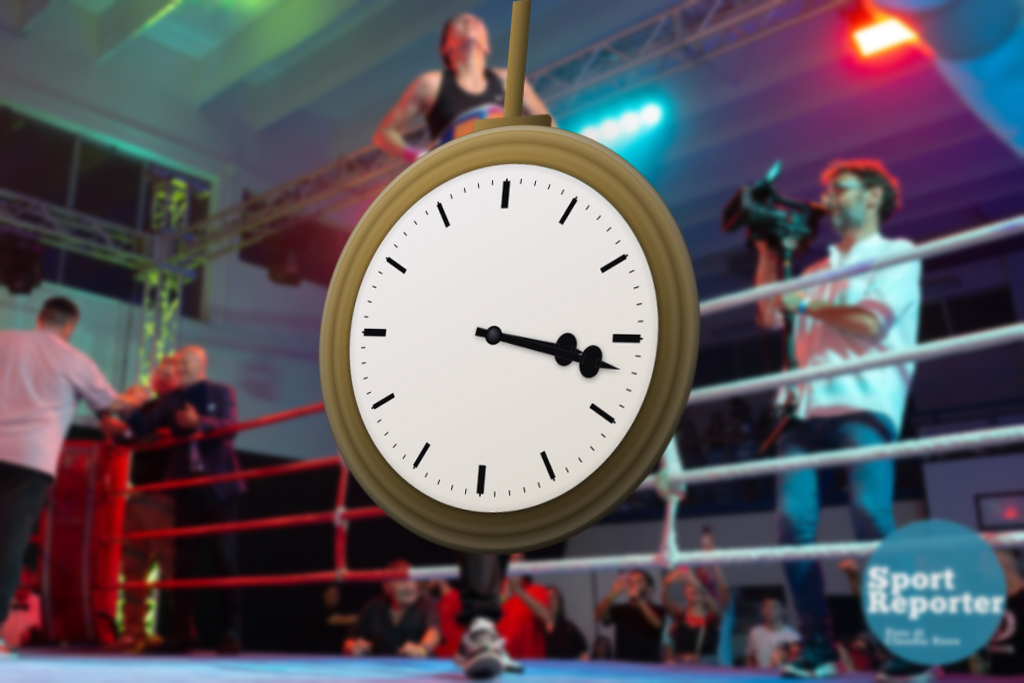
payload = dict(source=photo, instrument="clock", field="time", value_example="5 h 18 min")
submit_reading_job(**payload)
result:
3 h 17 min
